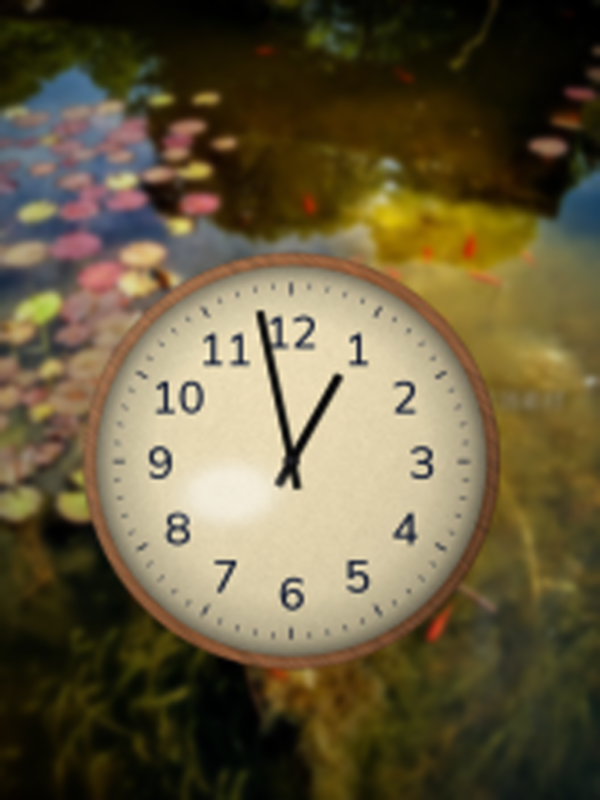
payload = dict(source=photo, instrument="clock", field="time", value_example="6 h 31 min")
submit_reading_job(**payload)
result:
12 h 58 min
